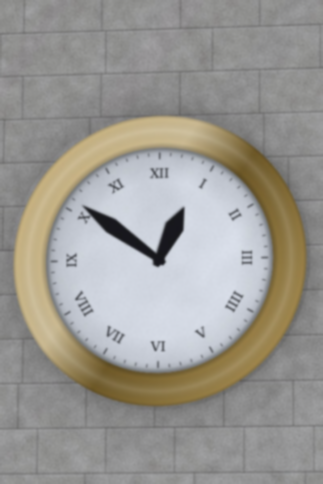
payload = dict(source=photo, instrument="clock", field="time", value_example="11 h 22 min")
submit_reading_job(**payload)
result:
12 h 51 min
